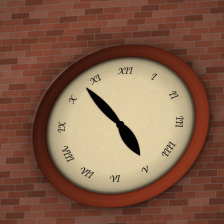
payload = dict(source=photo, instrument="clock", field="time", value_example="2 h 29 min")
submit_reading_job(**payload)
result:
4 h 53 min
